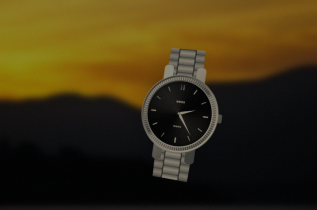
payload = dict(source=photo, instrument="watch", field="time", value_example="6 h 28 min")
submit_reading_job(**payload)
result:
2 h 24 min
